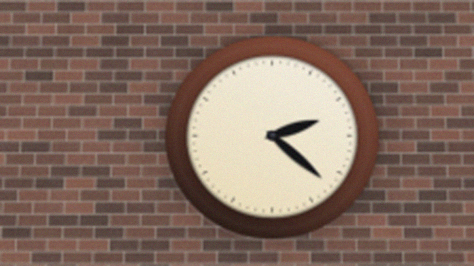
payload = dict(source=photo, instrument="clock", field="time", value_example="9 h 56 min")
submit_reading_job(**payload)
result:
2 h 22 min
